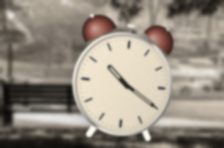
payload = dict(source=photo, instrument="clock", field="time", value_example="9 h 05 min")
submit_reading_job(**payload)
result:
10 h 20 min
